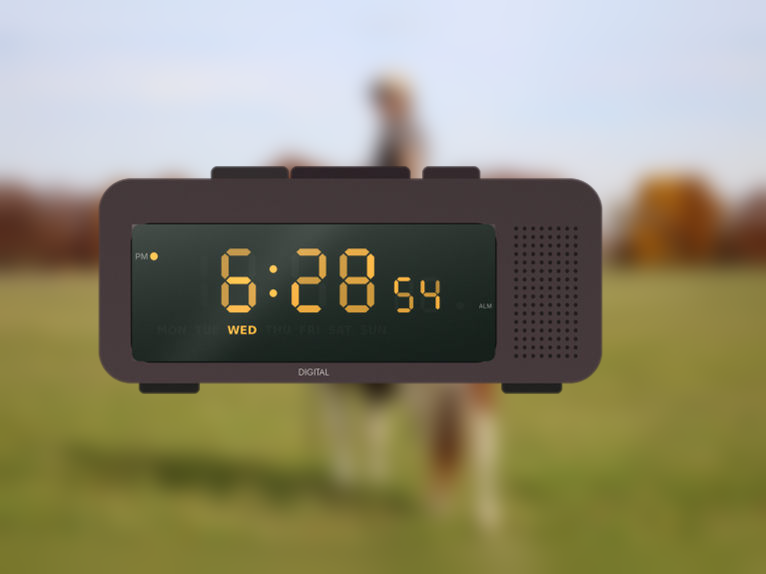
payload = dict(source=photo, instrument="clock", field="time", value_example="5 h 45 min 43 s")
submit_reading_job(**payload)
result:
6 h 28 min 54 s
